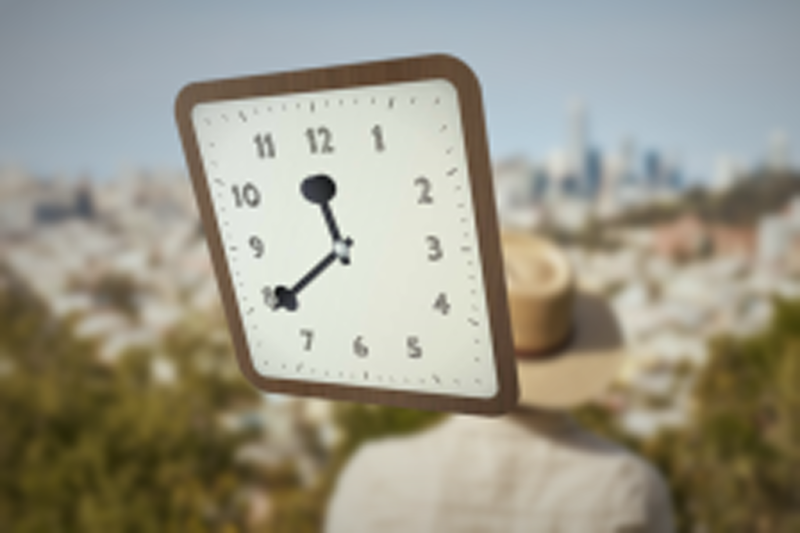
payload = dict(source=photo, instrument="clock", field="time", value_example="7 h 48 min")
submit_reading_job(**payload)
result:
11 h 39 min
